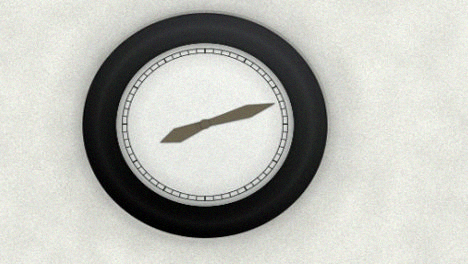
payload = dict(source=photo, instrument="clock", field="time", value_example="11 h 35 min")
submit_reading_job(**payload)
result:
8 h 12 min
